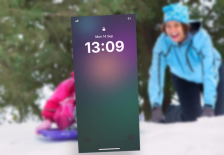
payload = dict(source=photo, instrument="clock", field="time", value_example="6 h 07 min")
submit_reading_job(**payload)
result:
13 h 09 min
